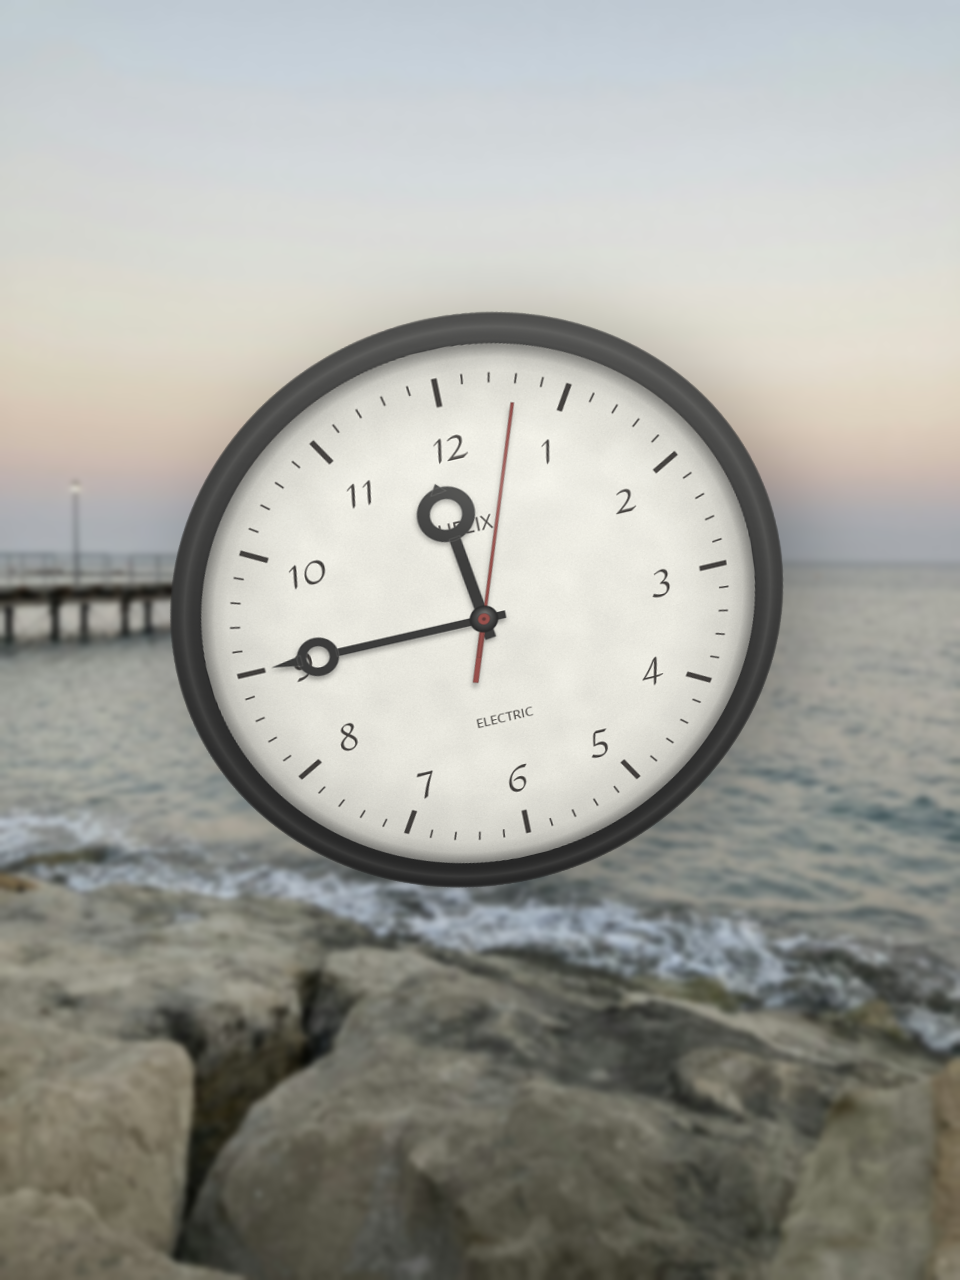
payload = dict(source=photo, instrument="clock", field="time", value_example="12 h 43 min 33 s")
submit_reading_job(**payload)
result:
11 h 45 min 03 s
